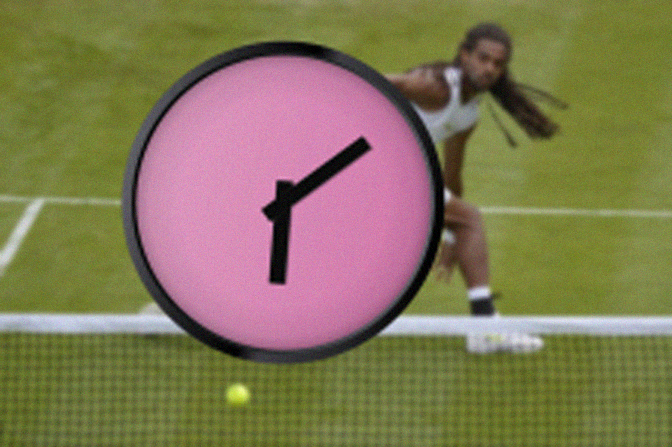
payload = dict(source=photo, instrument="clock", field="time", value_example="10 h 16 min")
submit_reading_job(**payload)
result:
6 h 09 min
